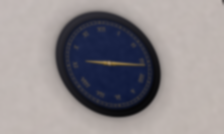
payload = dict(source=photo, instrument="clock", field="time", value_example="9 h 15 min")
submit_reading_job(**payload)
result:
9 h 16 min
